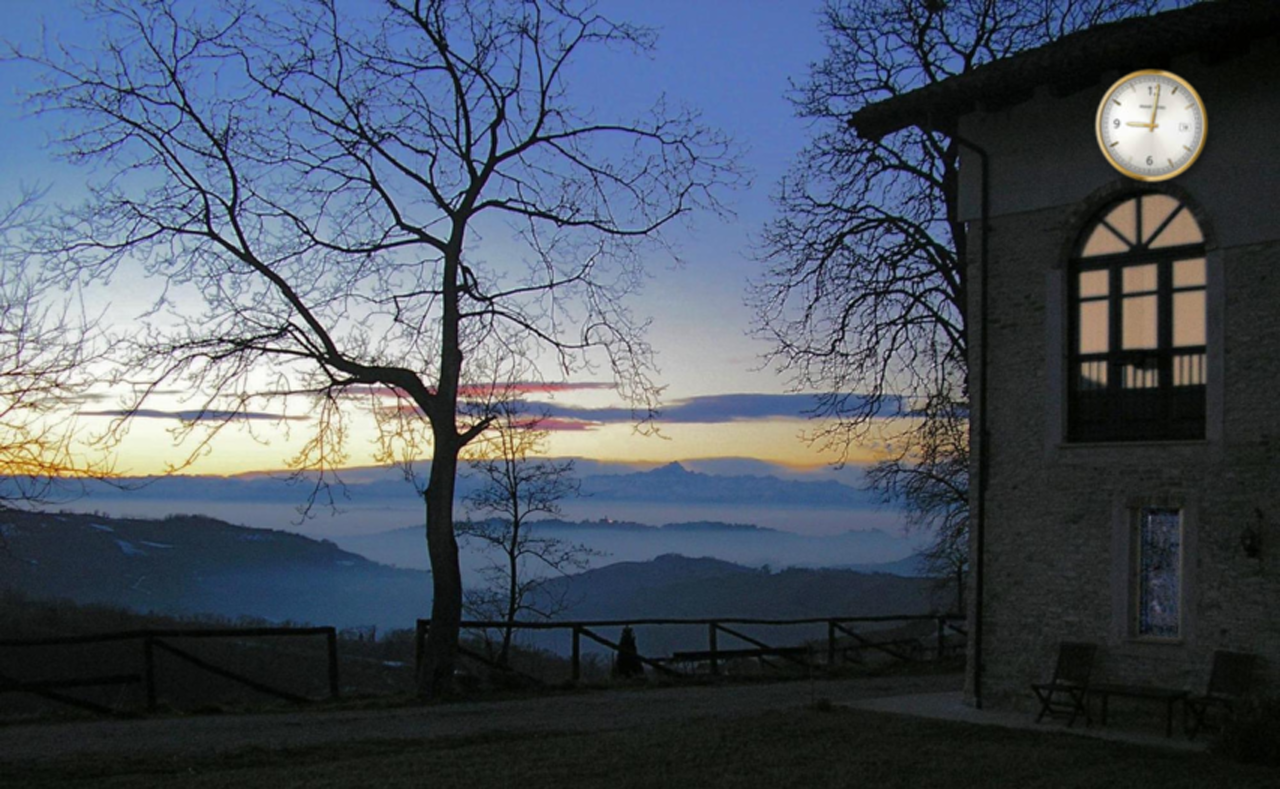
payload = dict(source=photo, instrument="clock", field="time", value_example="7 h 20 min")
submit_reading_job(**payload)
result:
9 h 01 min
